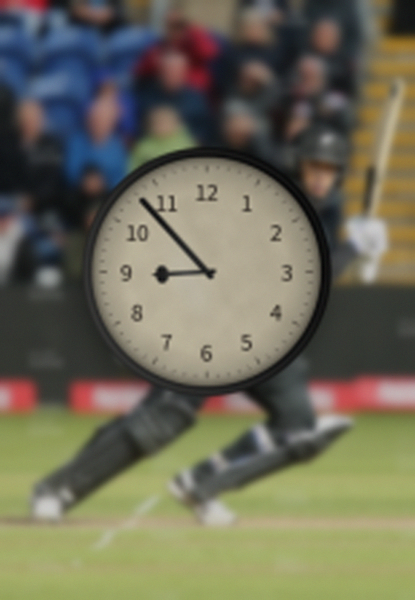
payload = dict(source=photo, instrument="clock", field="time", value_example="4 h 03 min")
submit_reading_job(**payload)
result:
8 h 53 min
